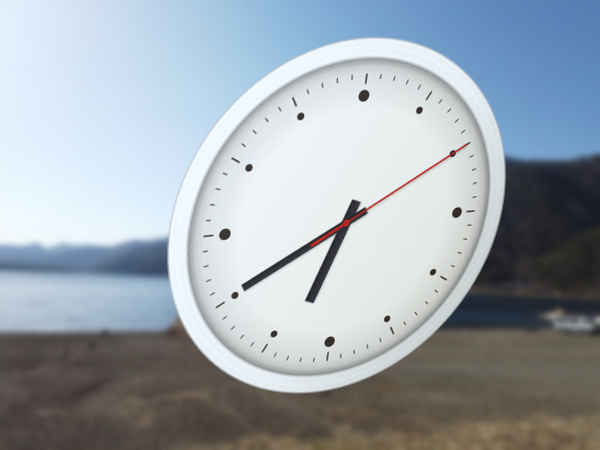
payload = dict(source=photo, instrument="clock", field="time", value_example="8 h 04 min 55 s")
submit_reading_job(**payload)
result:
6 h 40 min 10 s
